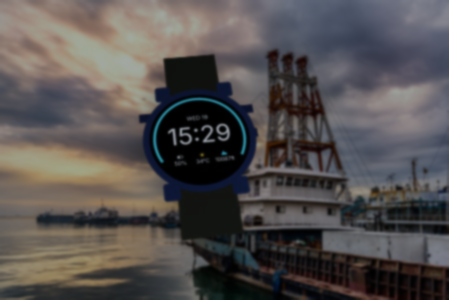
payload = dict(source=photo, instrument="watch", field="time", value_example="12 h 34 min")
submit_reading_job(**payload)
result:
15 h 29 min
